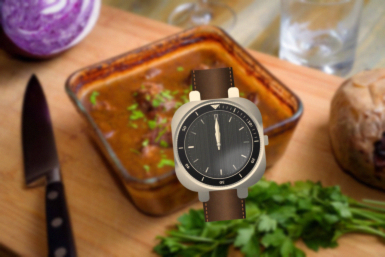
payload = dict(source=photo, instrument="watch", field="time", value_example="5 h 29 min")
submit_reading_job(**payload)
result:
12 h 00 min
